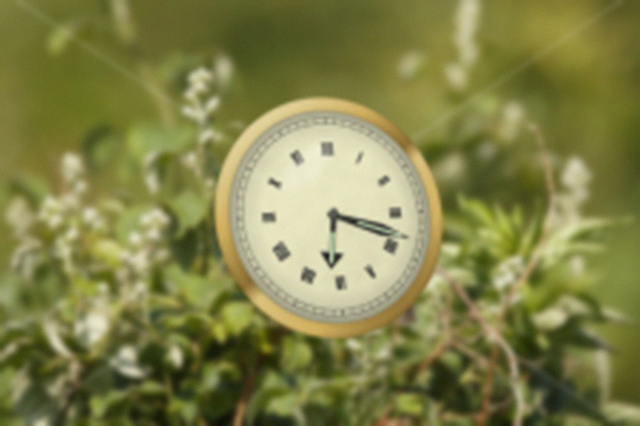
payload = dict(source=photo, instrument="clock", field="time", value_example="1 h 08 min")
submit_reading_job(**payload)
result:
6 h 18 min
